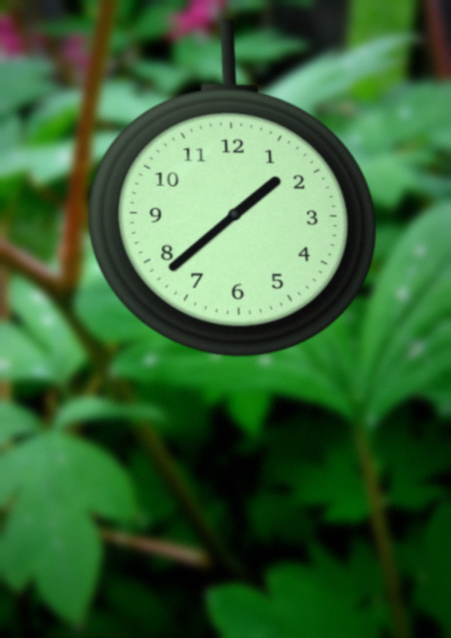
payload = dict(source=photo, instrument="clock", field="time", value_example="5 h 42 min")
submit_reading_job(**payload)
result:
1 h 38 min
